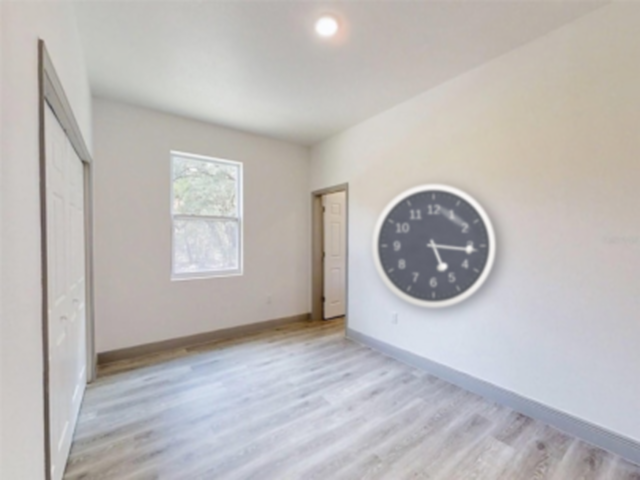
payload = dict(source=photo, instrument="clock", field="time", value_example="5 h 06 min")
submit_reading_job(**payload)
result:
5 h 16 min
